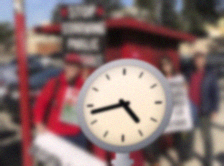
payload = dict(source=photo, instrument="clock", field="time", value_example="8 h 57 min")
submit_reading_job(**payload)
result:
4 h 43 min
